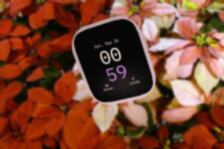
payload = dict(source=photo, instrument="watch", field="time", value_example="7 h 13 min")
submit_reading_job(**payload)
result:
0 h 59 min
